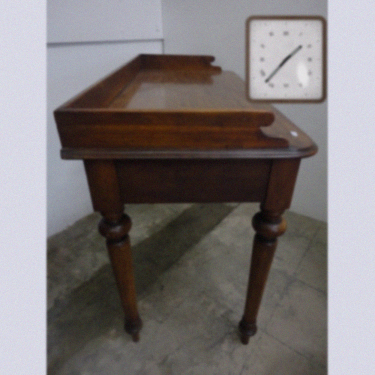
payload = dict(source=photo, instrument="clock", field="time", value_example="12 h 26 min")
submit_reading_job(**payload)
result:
1 h 37 min
